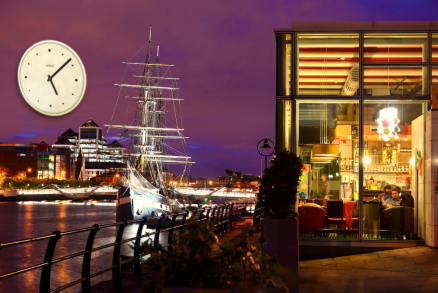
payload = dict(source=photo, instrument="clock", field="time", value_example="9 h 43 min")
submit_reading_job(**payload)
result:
5 h 08 min
